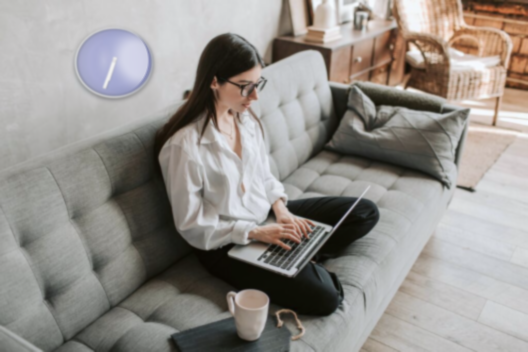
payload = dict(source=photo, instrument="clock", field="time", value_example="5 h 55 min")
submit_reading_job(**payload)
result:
6 h 33 min
